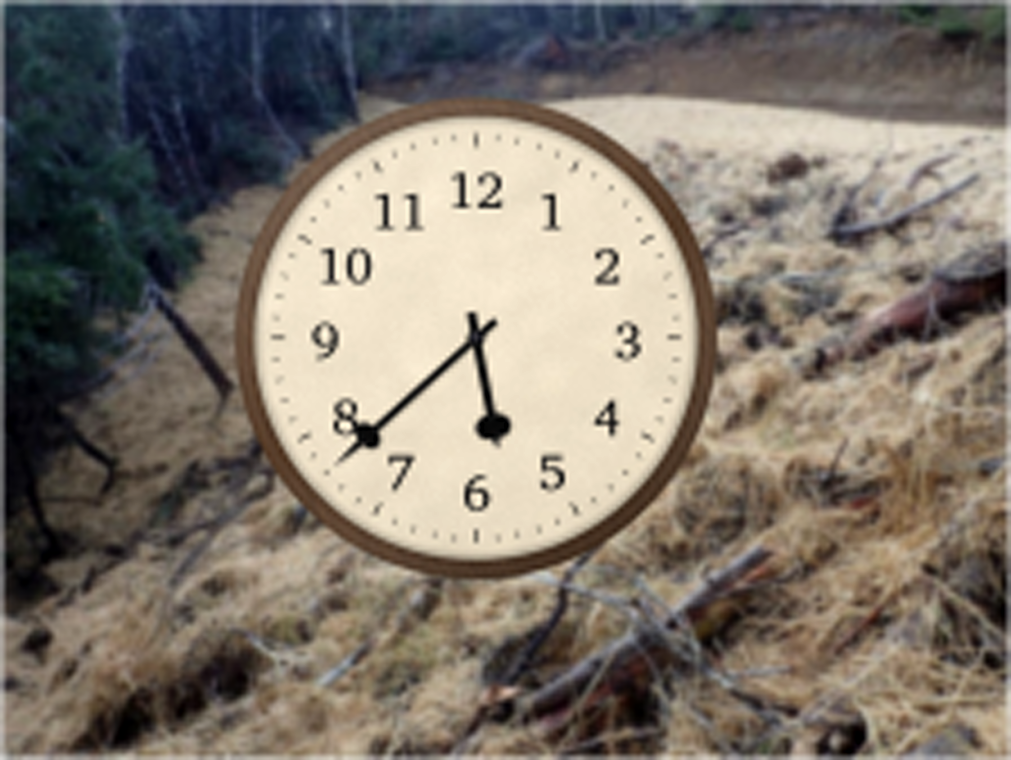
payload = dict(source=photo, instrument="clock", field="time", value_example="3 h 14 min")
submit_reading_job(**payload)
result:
5 h 38 min
